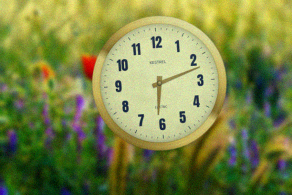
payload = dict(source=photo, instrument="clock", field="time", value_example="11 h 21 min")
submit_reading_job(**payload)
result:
6 h 12 min
